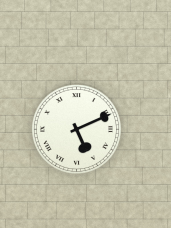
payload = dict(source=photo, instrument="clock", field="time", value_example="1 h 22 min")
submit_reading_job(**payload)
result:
5 h 11 min
